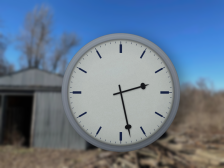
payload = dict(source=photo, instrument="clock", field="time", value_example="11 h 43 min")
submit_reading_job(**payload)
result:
2 h 28 min
